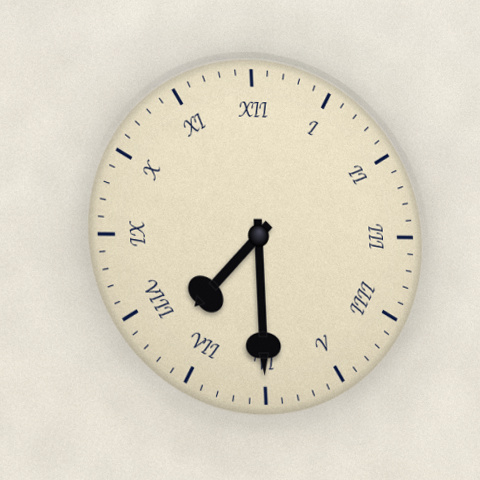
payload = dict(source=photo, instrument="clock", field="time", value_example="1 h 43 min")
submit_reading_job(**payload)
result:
7 h 30 min
